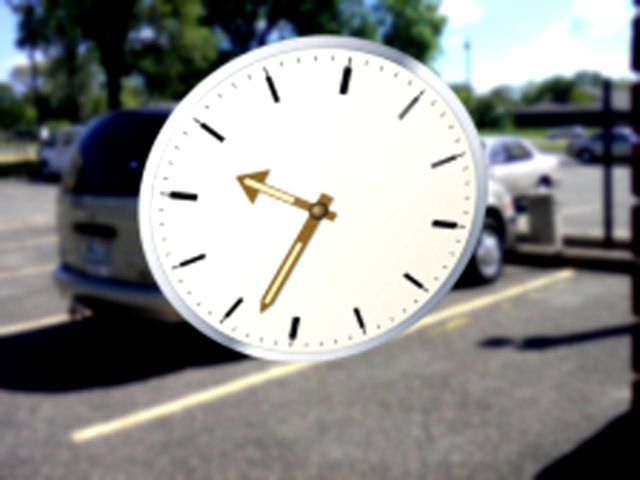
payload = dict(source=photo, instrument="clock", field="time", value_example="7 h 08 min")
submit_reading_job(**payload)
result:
9 h 33 min
